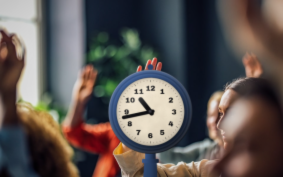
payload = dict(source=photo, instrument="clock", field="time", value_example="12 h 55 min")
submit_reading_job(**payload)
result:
10 h 43 min
